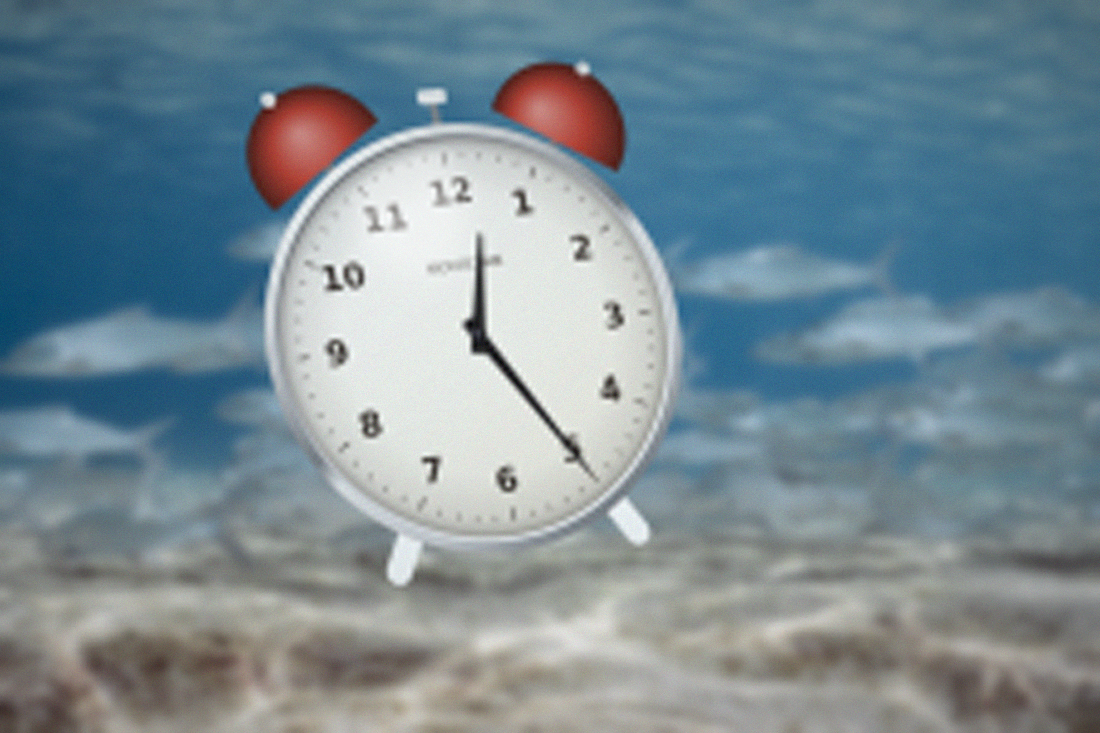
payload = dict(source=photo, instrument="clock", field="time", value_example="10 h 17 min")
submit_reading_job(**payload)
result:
12 h 25 min
